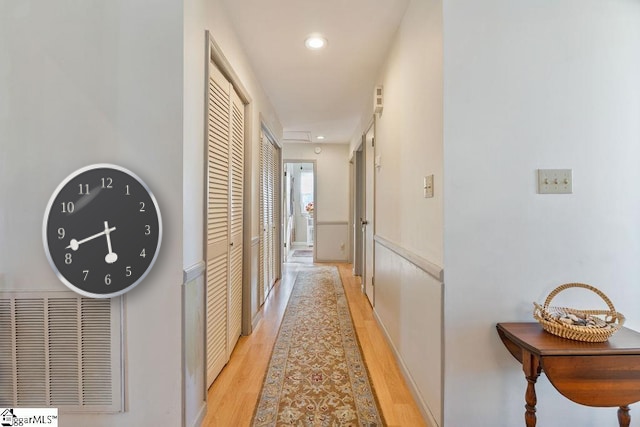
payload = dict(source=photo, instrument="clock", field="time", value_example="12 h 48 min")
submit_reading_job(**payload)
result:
5 h 42 min
